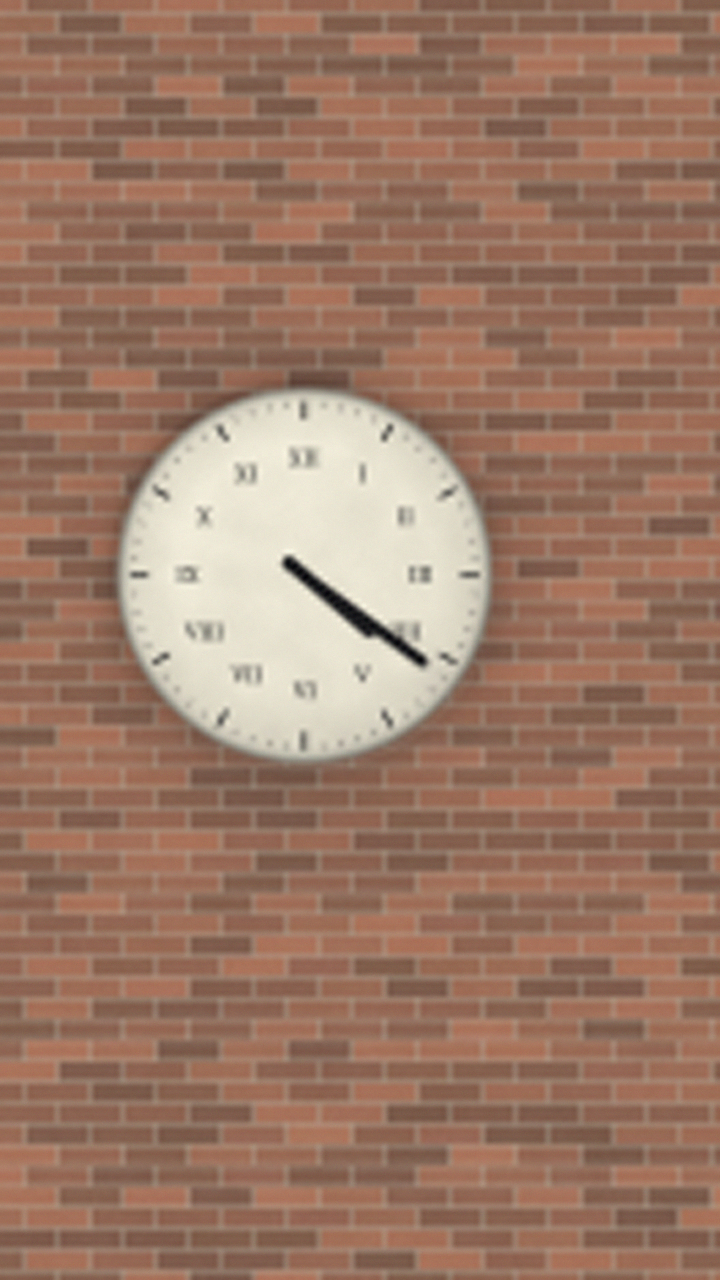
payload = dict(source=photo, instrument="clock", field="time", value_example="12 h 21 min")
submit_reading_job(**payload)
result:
4 h 21 min
